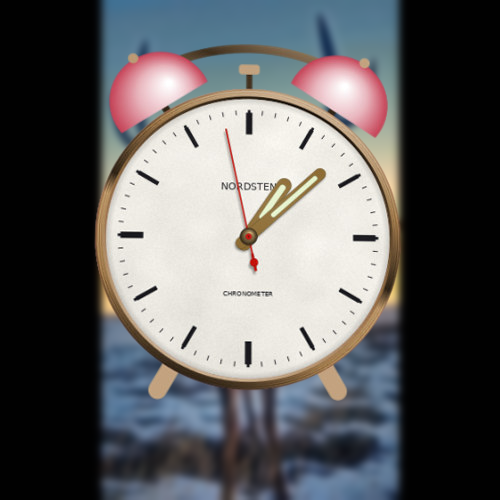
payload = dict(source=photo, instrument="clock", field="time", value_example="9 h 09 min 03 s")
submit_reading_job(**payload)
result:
1 h 07 min 58 s
